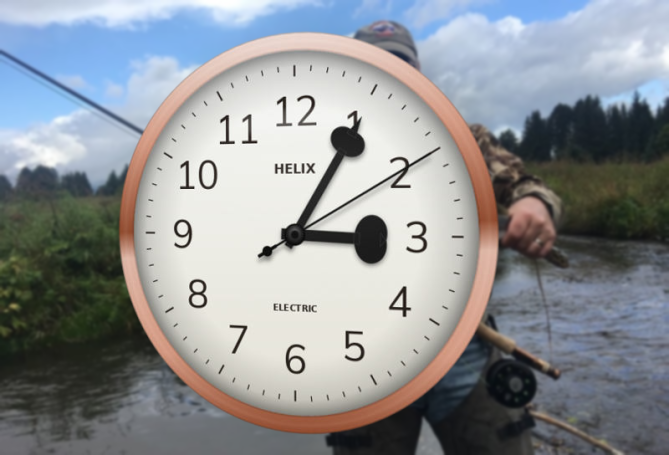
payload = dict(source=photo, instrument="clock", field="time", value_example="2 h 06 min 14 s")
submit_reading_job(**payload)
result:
3 h 05 min 10 s
